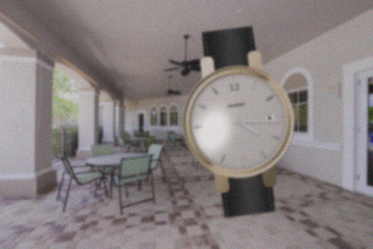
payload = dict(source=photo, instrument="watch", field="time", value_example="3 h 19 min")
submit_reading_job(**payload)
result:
4 h 16 min
